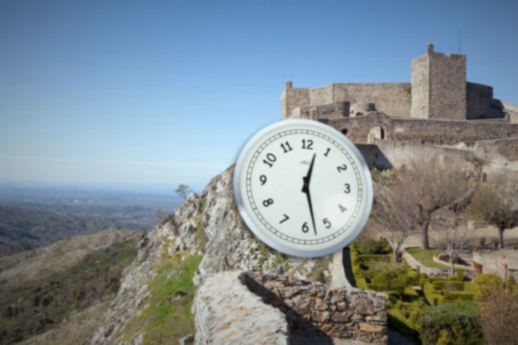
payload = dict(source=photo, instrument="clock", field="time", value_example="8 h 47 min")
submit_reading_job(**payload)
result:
12 h 28 min
